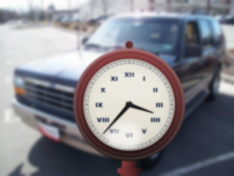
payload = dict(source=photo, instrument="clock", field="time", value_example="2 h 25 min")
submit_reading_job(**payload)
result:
3 h 37 min
